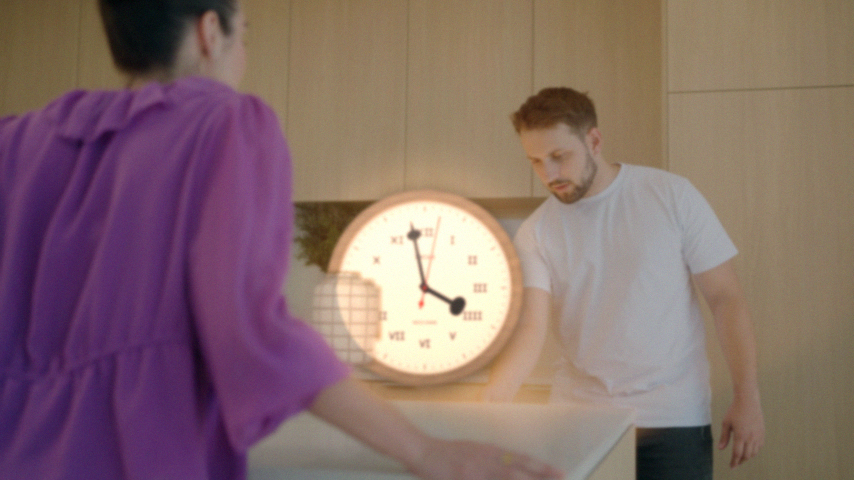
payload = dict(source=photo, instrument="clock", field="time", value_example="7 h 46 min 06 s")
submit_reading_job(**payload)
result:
3 h 58 min 02 s
